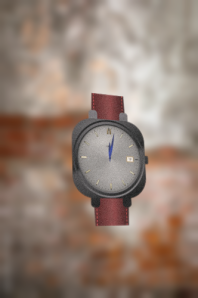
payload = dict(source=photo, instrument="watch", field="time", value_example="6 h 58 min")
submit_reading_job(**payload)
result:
12 h 02 min
